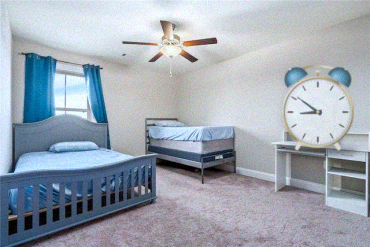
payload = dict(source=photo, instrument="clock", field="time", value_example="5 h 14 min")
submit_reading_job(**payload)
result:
8 h 51 min
